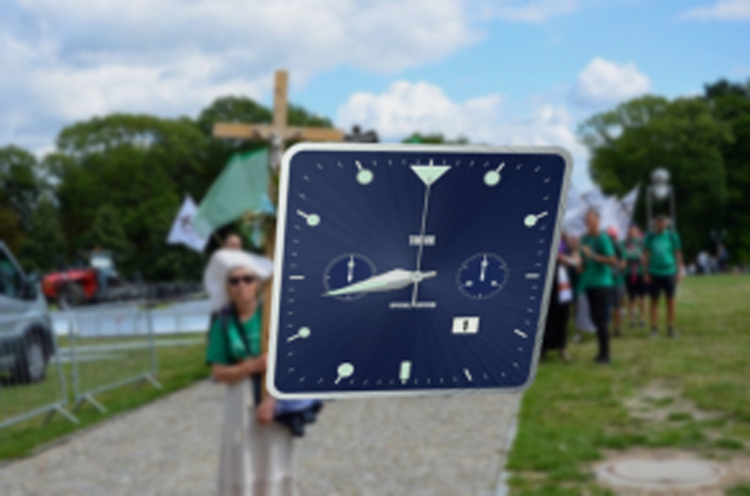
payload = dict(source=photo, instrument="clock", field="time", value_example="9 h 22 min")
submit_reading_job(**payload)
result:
8 h 43 min
